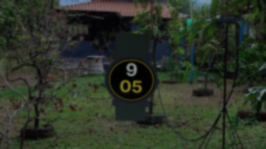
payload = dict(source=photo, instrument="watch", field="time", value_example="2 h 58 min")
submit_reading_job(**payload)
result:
9 h 05 min
